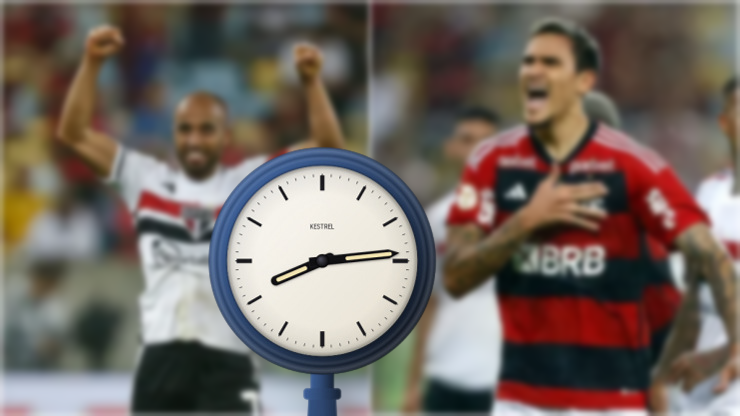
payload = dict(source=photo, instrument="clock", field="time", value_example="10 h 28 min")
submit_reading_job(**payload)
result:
8 h 14 min
